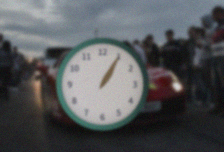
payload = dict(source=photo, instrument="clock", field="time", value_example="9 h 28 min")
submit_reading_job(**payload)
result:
1 h 05 min
